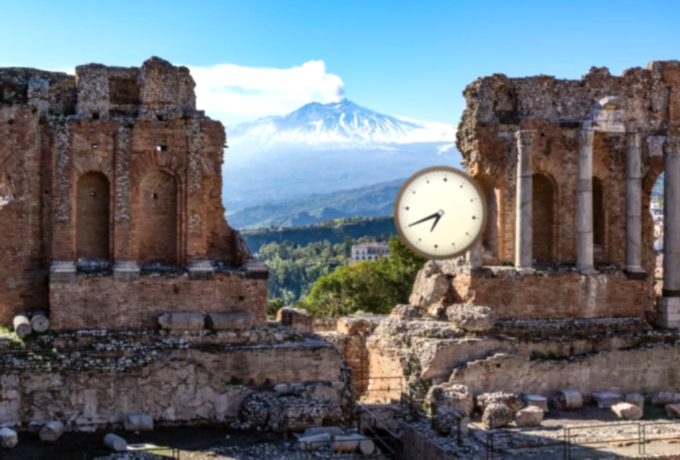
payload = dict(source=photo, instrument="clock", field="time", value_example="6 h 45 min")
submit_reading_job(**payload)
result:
6 h 40 min
